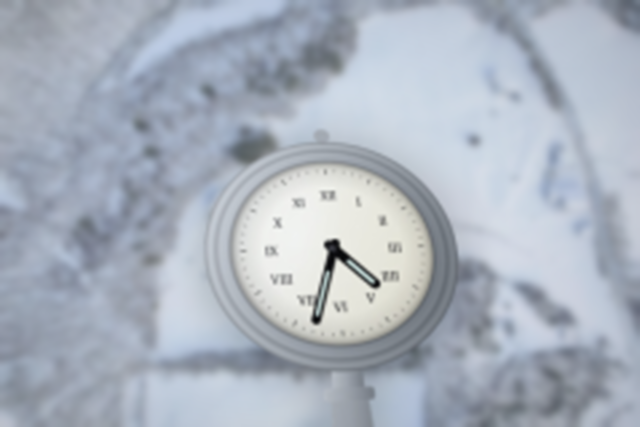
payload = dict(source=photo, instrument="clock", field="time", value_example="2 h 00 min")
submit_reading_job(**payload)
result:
4 h 33 min
